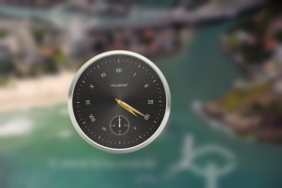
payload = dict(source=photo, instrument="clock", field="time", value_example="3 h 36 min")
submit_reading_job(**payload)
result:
4 h 20 min
